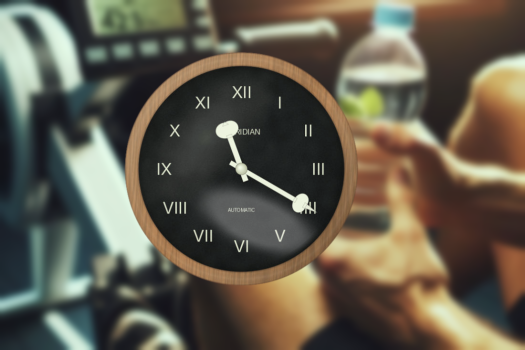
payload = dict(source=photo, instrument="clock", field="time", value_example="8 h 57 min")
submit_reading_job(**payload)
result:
11 h 20 min
